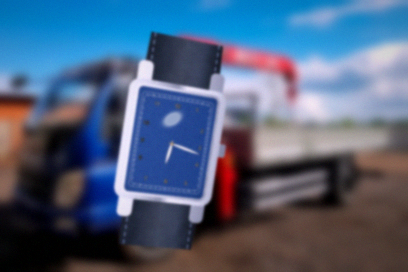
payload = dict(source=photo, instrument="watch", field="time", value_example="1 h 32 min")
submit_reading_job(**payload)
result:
6 h 17 min
